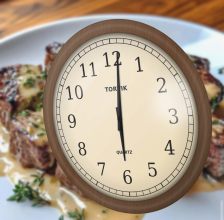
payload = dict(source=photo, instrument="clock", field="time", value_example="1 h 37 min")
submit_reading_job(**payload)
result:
6 h 01 min
